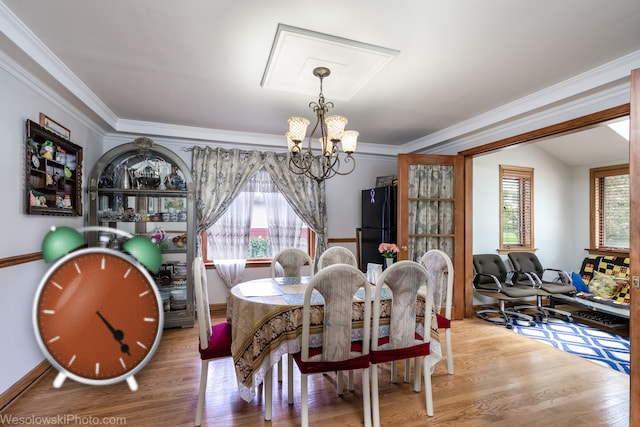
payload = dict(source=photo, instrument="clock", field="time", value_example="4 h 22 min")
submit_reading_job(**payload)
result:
4 h 23 min
